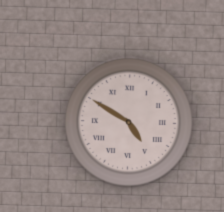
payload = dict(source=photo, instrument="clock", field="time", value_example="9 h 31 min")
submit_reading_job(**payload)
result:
4 h 50 min
